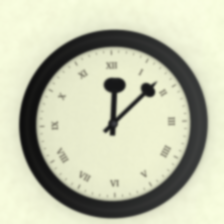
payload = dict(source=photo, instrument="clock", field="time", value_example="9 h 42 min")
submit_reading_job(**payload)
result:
12 h 08 min
